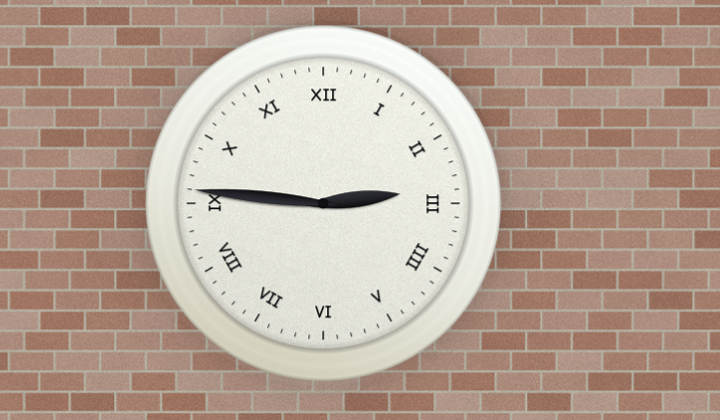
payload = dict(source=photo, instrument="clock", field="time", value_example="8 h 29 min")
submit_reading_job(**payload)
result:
2 h 46 min
